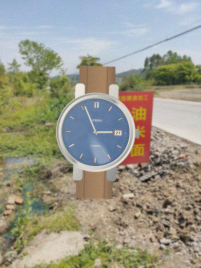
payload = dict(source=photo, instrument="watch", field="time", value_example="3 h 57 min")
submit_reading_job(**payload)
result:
2 h 56 min
